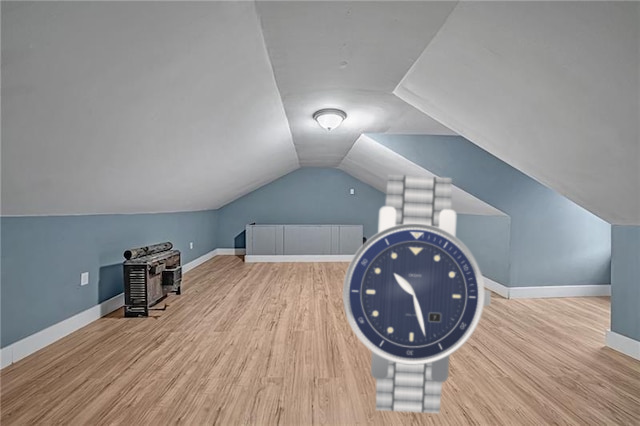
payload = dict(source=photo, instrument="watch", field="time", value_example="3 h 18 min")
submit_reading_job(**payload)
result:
10 h 27 min
